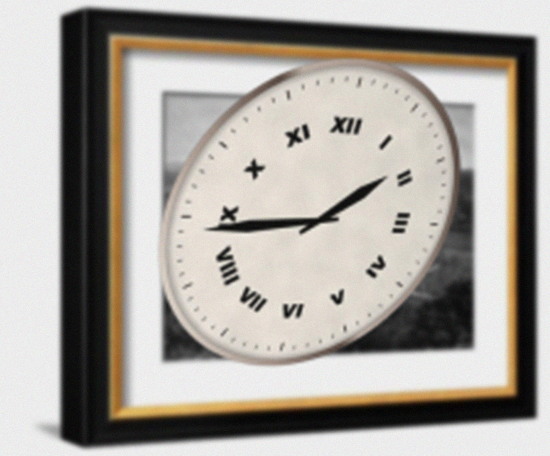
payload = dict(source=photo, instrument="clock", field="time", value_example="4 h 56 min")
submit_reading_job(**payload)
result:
1 h 44 min
